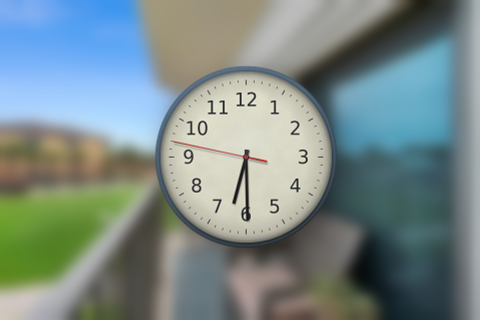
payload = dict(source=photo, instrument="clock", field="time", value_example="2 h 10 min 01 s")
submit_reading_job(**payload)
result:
6 h 29 min 47 s
